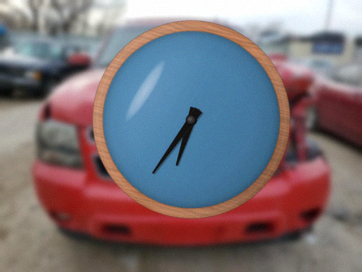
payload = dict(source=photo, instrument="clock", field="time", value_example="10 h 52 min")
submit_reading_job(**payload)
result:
6 h 36 min
